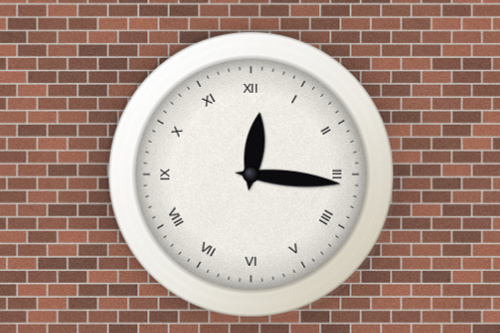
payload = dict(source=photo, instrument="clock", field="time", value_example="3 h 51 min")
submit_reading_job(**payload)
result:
12 h 16 min
